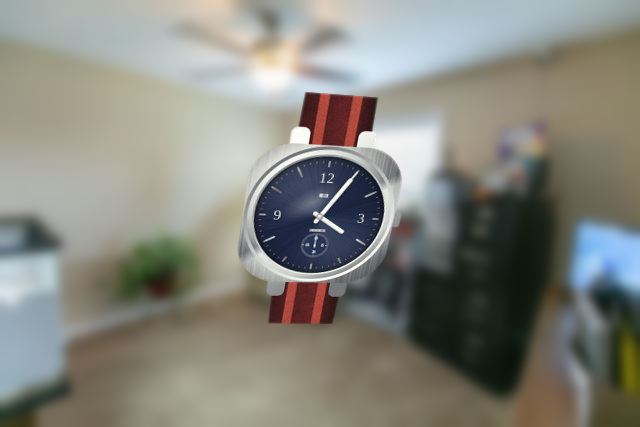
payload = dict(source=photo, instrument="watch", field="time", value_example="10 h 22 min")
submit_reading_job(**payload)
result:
4 h 05 min
